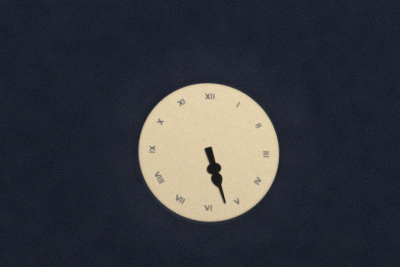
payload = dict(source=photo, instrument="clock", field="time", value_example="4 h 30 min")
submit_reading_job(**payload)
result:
5 h 27 min
